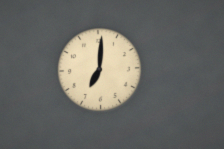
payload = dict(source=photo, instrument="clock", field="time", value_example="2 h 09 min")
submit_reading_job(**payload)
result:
7 h 01 min
